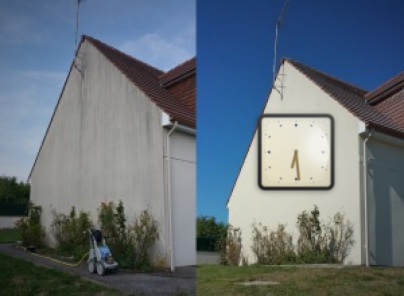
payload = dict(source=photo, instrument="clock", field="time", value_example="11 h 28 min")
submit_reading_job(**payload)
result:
6 h 29 min
